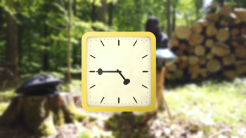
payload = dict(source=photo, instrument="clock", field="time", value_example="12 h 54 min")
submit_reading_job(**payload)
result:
4 h 45 min
